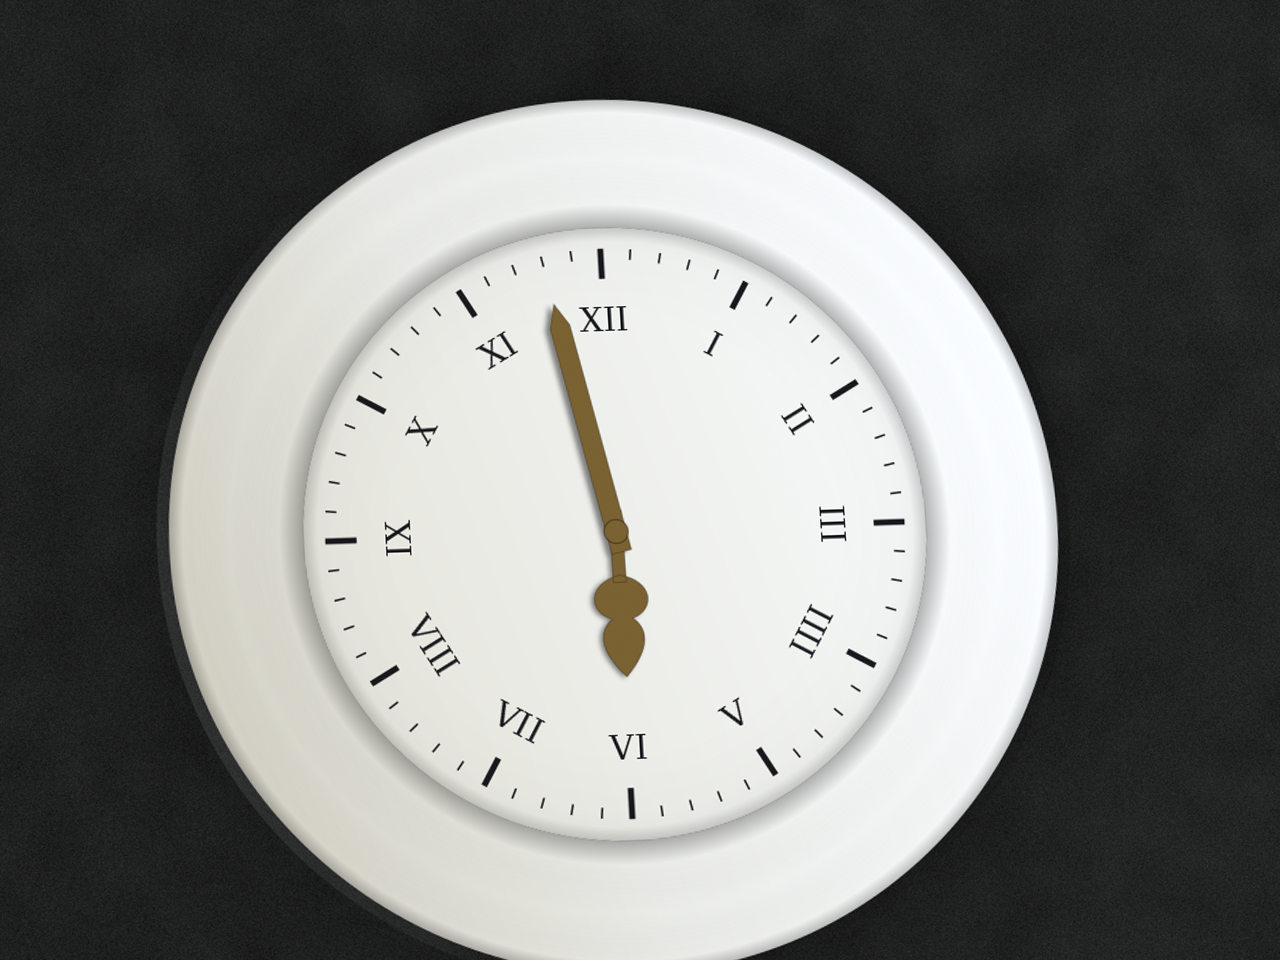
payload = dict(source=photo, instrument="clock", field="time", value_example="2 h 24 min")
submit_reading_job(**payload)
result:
5 h 58 min
